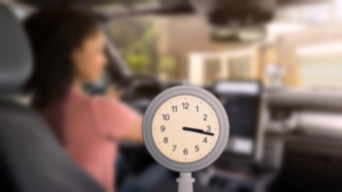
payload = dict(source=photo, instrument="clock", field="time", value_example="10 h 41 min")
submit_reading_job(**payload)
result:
3 h 17 min
